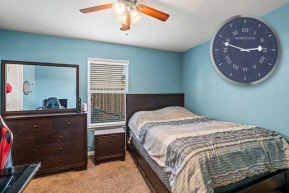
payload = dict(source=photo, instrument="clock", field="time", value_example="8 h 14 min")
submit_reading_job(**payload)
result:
2 h 48 min
